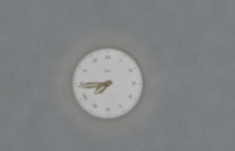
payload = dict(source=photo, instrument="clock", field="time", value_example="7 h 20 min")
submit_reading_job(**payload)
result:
7 h 44 min
